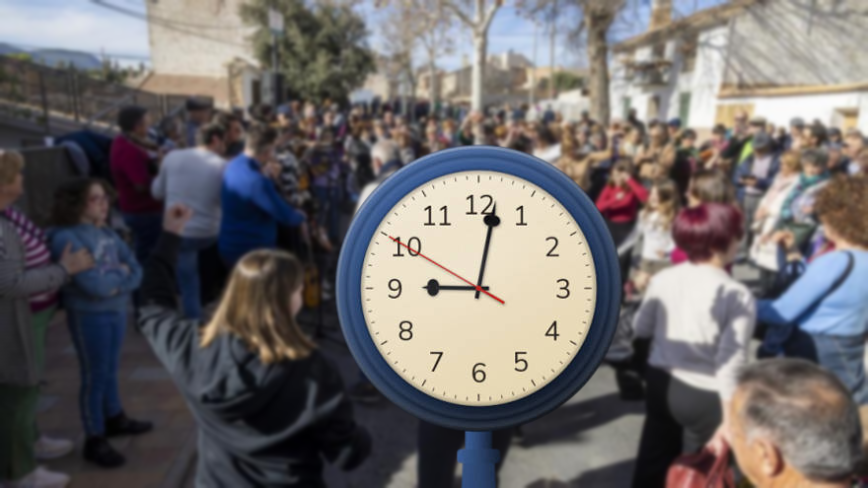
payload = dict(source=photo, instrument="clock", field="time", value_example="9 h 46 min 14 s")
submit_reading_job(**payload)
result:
9 h 01 min 50 s
